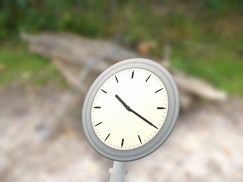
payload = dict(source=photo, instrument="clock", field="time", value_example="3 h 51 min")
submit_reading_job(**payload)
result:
10 h 20 min
